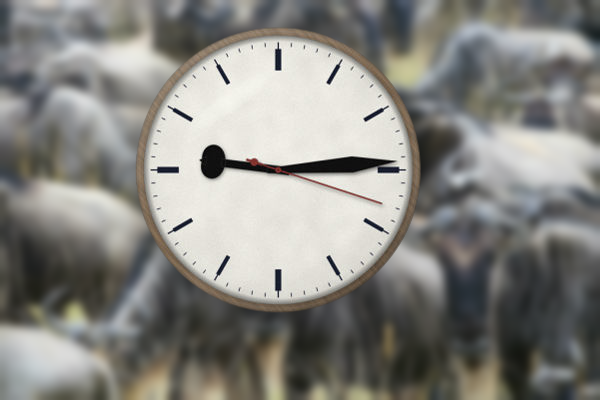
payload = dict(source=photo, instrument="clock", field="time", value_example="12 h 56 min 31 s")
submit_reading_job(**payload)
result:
9 h 14 min 18 s
